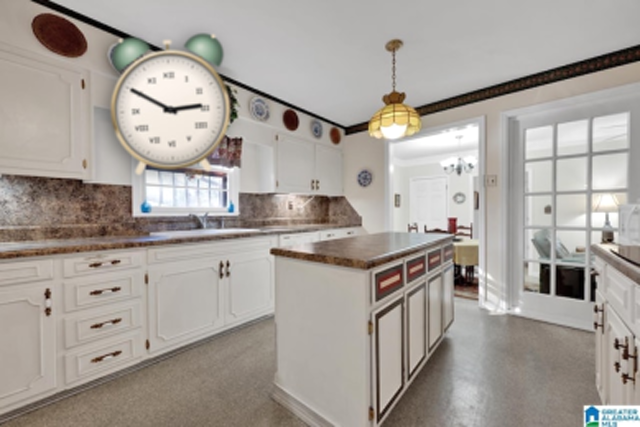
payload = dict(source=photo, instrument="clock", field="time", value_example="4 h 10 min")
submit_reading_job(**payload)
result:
2 h 50 min
